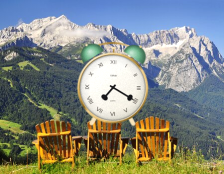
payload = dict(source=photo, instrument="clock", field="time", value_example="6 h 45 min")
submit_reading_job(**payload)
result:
7 h 20 min
